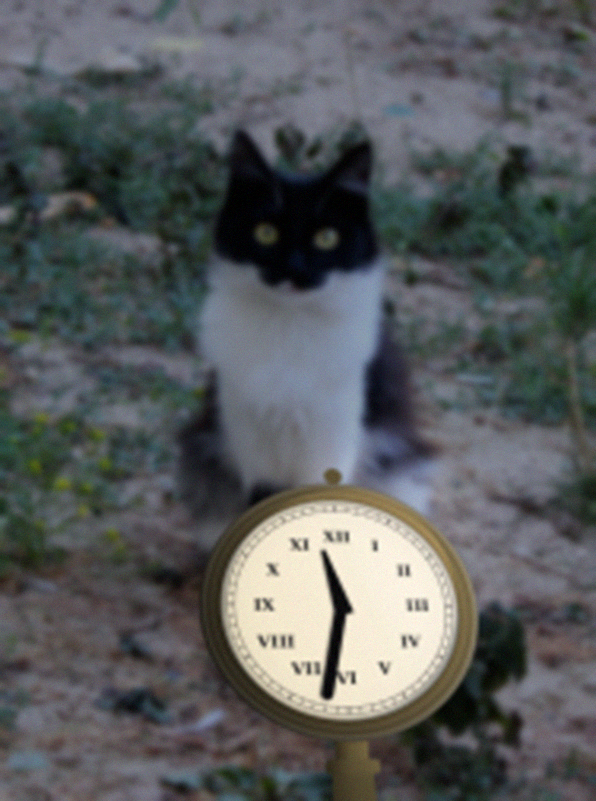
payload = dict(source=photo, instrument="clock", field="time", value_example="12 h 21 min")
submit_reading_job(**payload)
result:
11 h 32 min
